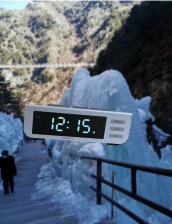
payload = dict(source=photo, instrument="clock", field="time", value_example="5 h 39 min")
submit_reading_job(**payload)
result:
12 h 15 min
